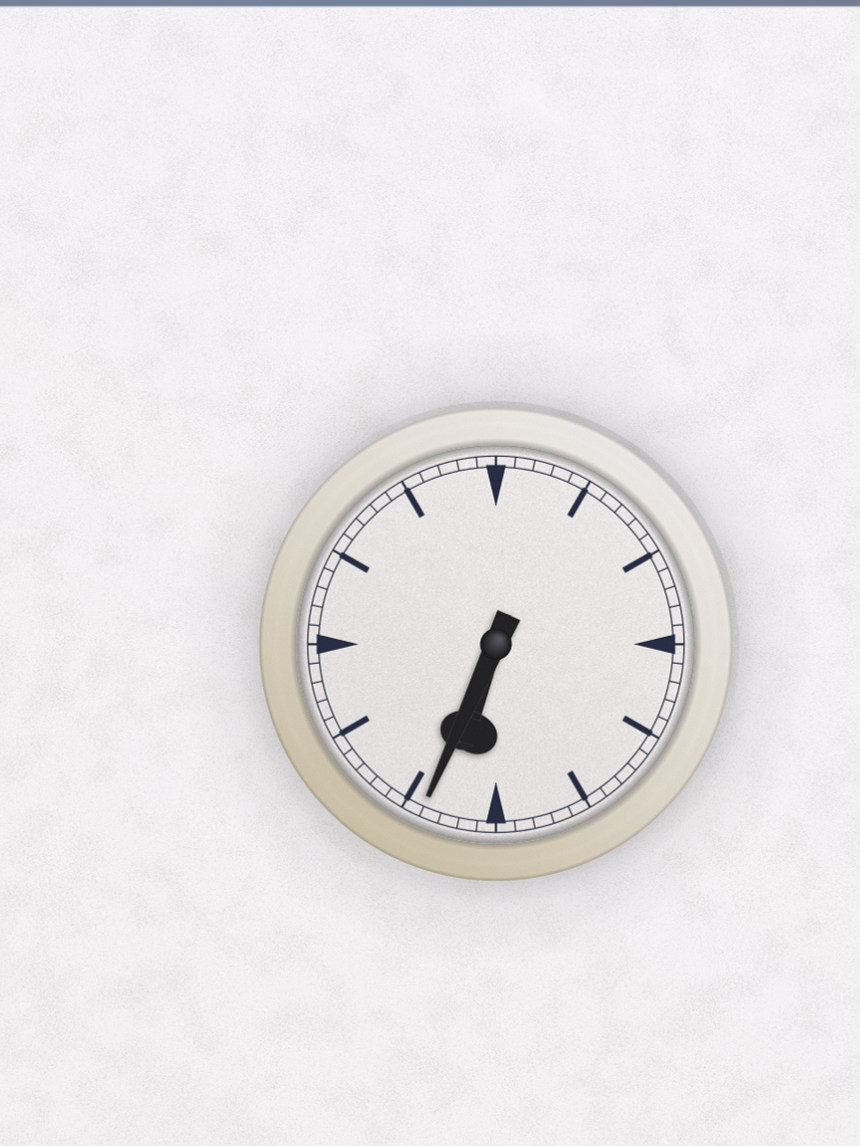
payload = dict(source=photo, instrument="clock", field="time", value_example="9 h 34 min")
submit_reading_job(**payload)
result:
6 h 34 min
